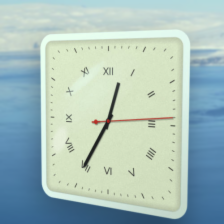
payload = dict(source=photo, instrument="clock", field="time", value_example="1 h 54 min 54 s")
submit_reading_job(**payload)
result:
12 h 35 min 14 s
